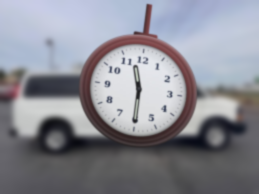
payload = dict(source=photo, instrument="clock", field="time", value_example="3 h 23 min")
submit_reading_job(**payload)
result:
11 h 30 min
